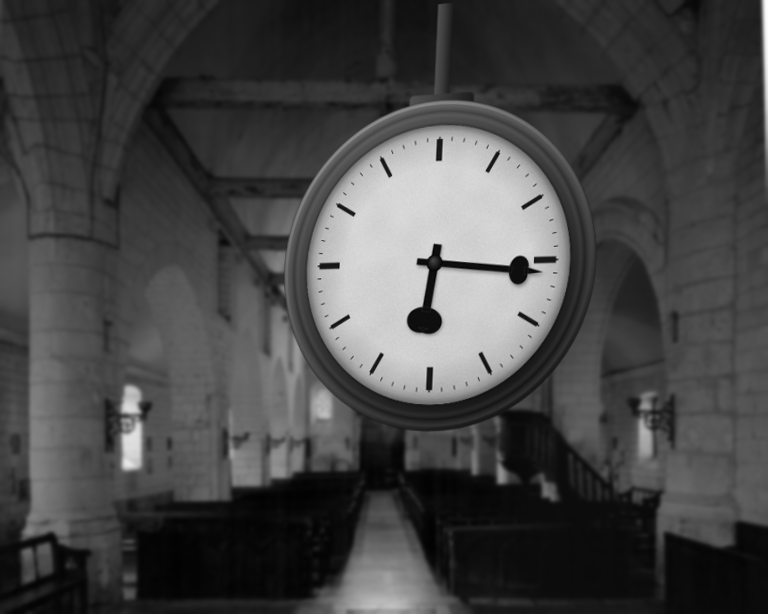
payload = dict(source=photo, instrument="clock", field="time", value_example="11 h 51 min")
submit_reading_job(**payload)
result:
6 h 16 min
